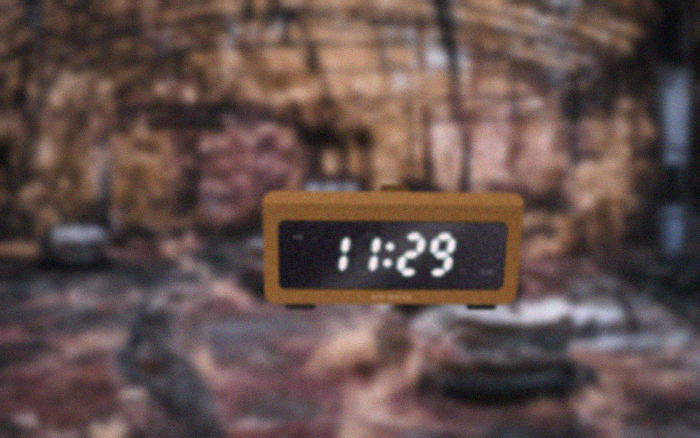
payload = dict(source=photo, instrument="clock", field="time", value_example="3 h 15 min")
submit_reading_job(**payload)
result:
11 h 29 min
